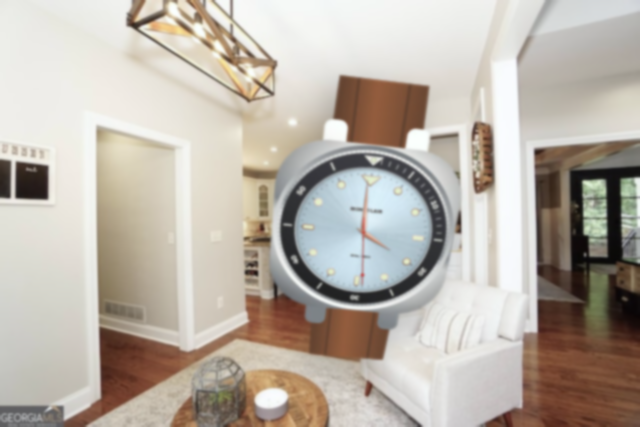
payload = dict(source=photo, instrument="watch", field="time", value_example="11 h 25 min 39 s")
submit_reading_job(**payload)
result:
3 h 59 min 29 s
